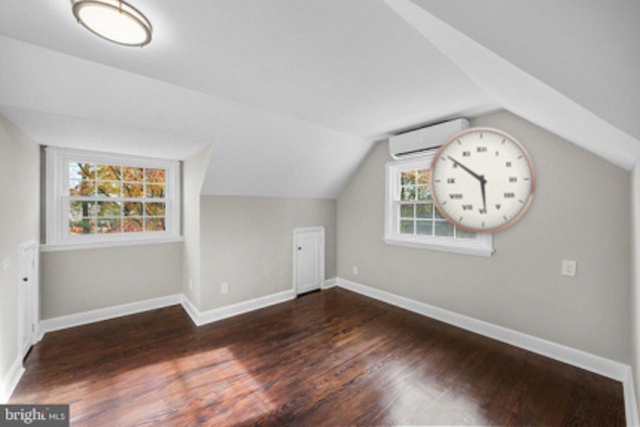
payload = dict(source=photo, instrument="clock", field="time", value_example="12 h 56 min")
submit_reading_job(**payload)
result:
5 h 51 min
